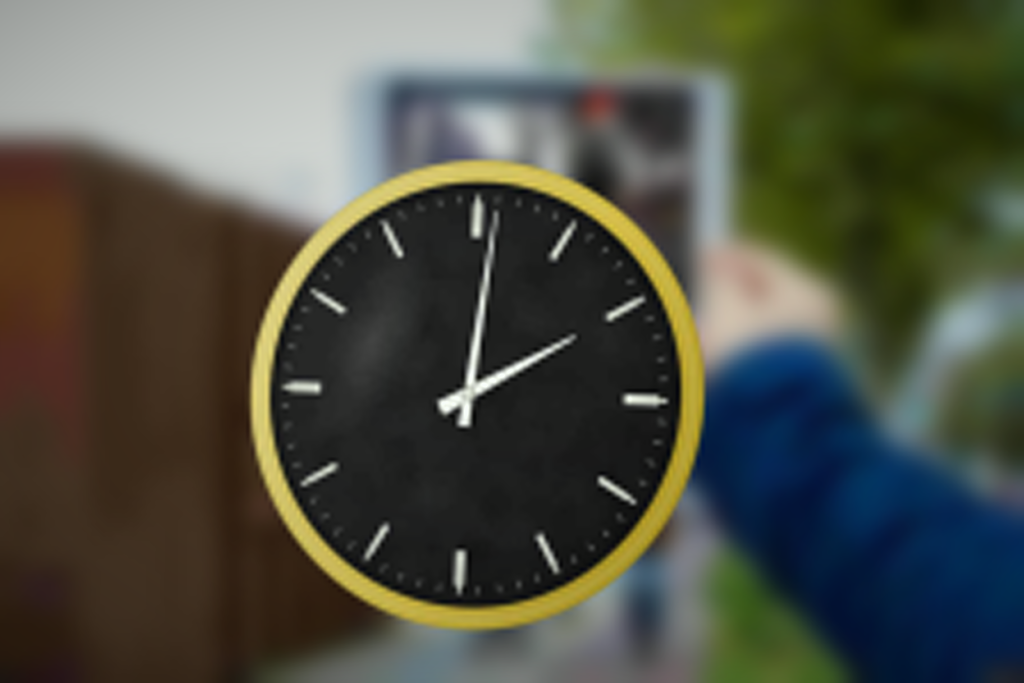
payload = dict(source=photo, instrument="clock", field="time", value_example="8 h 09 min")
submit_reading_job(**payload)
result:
2 h 01 min
